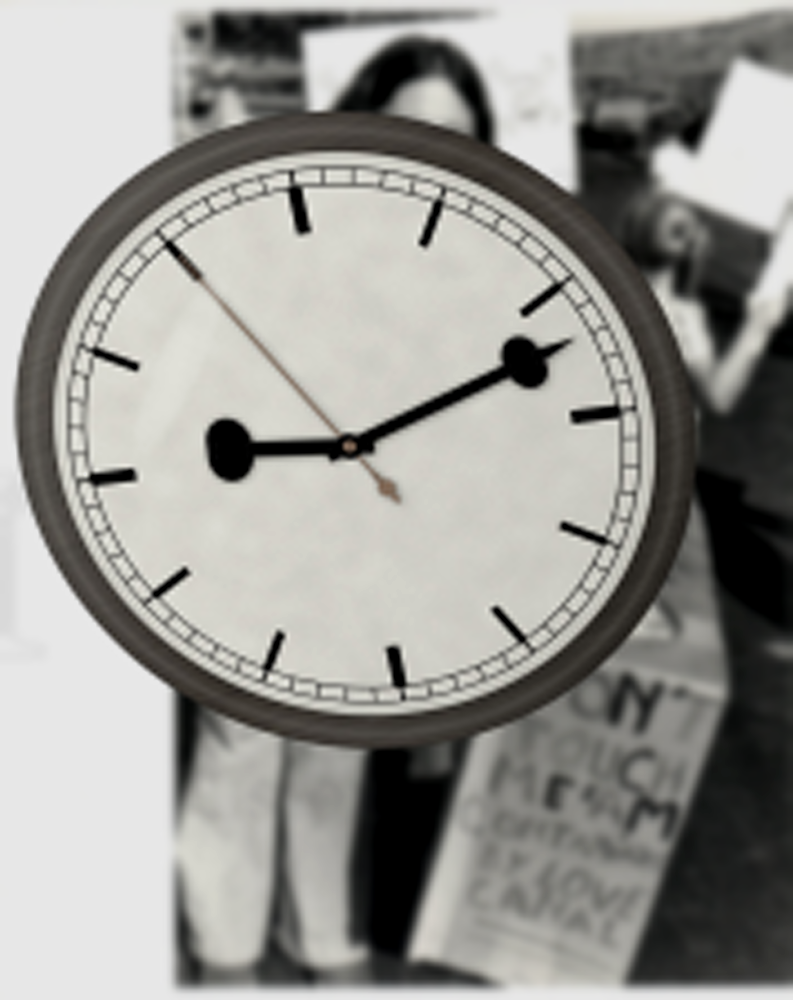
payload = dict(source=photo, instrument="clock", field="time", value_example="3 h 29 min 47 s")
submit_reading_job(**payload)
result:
9 h 11 min 55 s
